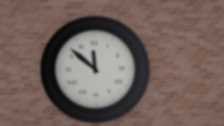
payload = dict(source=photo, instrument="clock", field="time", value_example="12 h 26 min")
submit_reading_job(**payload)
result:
11 h 52 min
